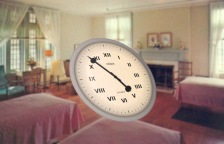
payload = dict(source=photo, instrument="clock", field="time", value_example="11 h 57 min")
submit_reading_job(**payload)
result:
4 h 53 min
